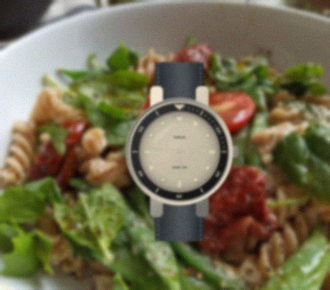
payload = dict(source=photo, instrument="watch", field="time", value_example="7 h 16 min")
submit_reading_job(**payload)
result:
5 h 46 min
